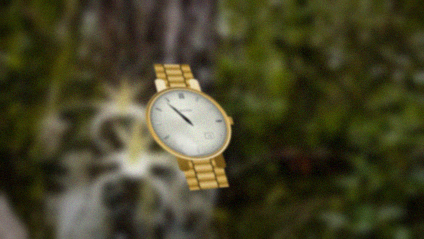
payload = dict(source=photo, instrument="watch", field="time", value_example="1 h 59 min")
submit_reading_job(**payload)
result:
10 h 54 min
